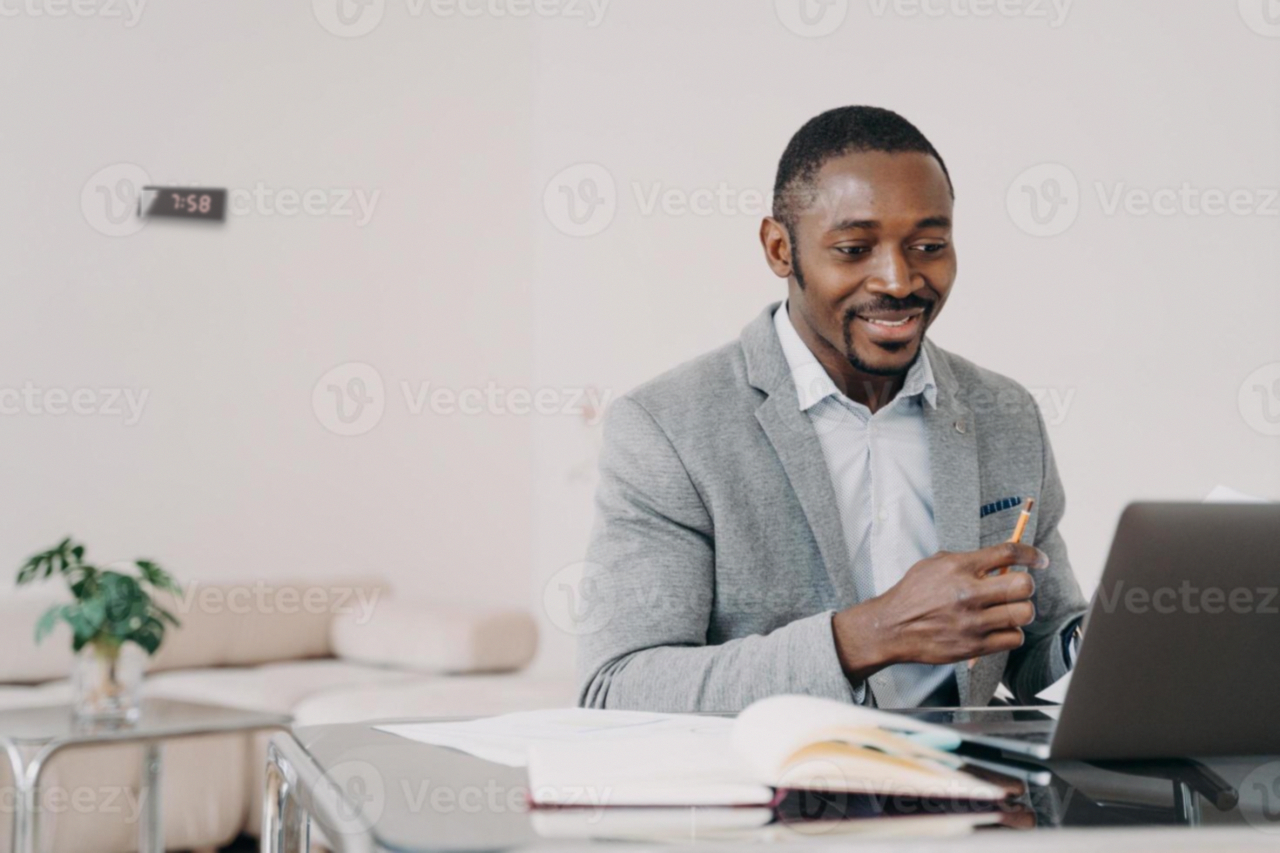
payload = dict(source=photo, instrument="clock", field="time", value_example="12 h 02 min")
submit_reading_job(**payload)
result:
7 h 58 min
